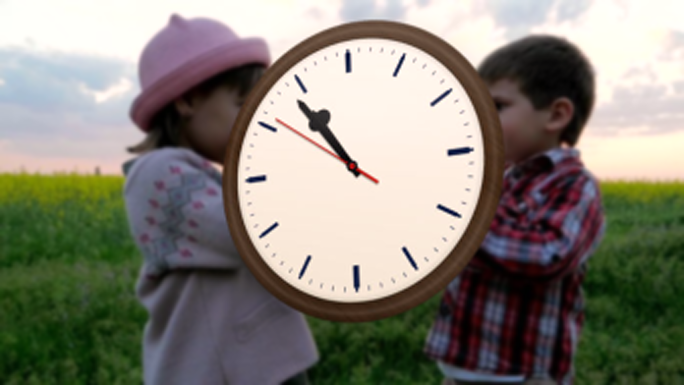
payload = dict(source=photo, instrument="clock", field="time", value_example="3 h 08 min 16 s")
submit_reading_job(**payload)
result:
10 h 53 min 51 s
